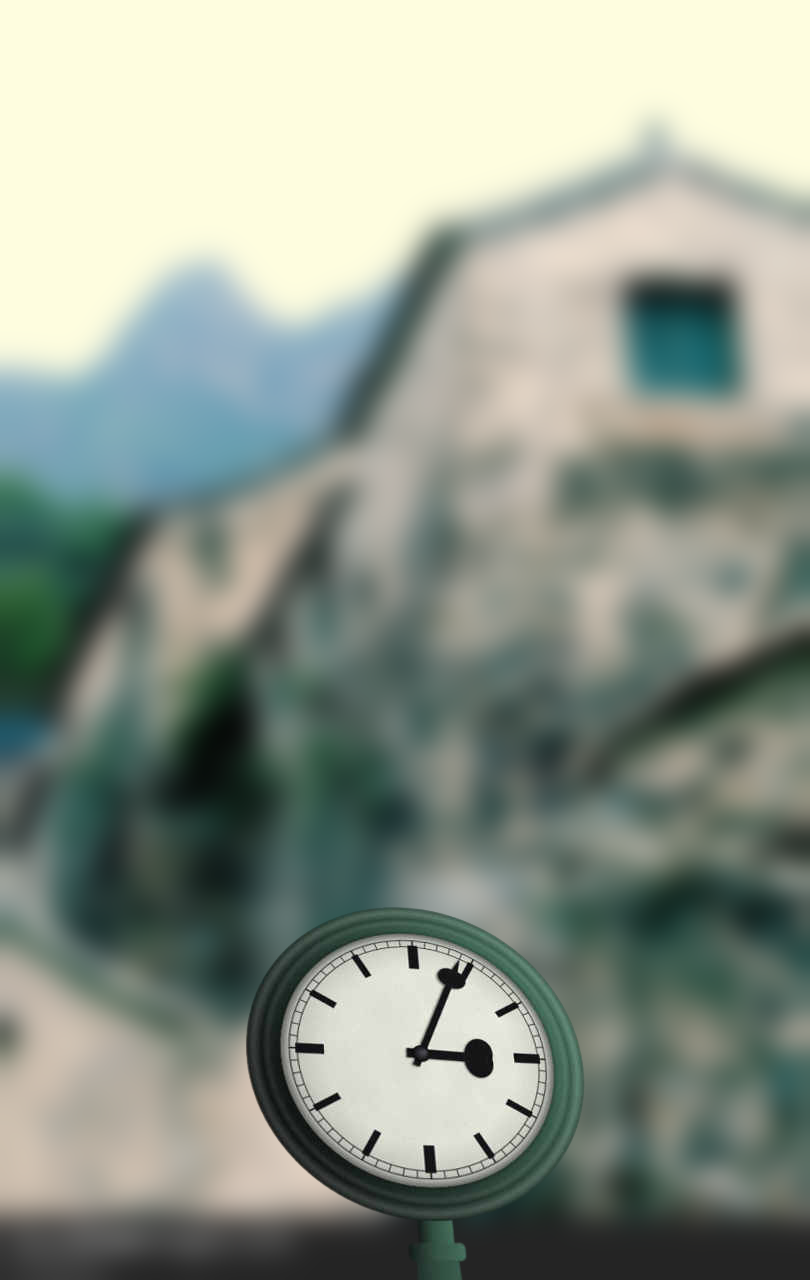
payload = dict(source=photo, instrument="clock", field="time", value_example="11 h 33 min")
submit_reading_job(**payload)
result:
3 h 04 min
